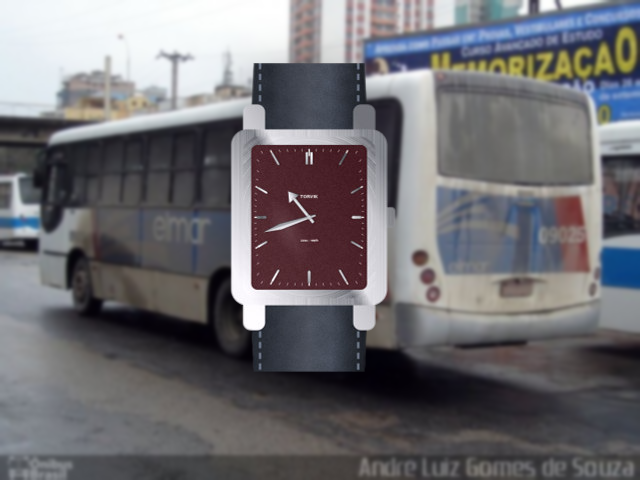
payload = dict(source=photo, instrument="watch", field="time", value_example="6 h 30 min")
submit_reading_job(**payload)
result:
10 h 42 min
